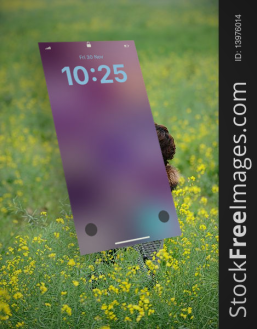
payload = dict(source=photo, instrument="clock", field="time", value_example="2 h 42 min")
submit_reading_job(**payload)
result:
10 h 25 min
